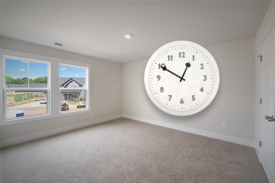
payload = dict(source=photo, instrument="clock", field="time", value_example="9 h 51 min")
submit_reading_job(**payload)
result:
12 h 50 min
